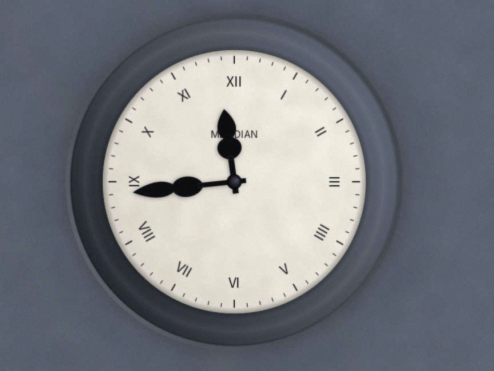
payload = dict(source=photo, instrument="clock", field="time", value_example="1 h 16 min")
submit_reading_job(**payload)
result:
11 h 44 min
